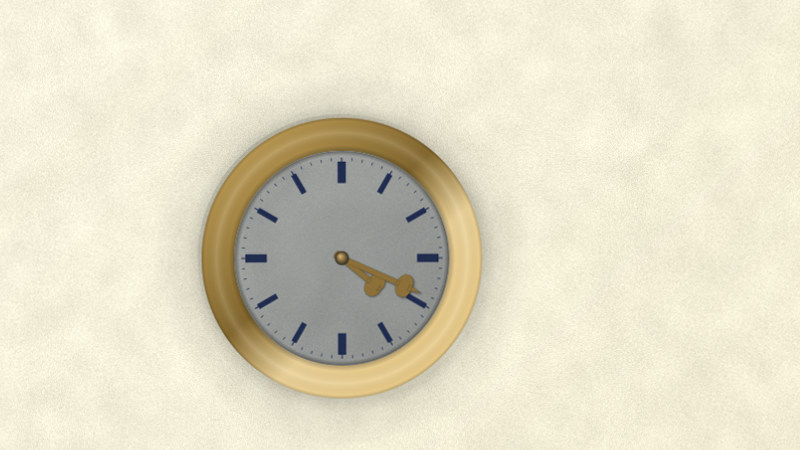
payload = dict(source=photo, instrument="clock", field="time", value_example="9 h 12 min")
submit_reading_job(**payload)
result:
4 h 19 min
